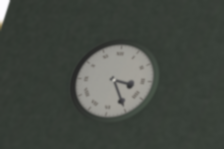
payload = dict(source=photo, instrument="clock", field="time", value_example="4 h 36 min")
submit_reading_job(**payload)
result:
3 h 25 min
